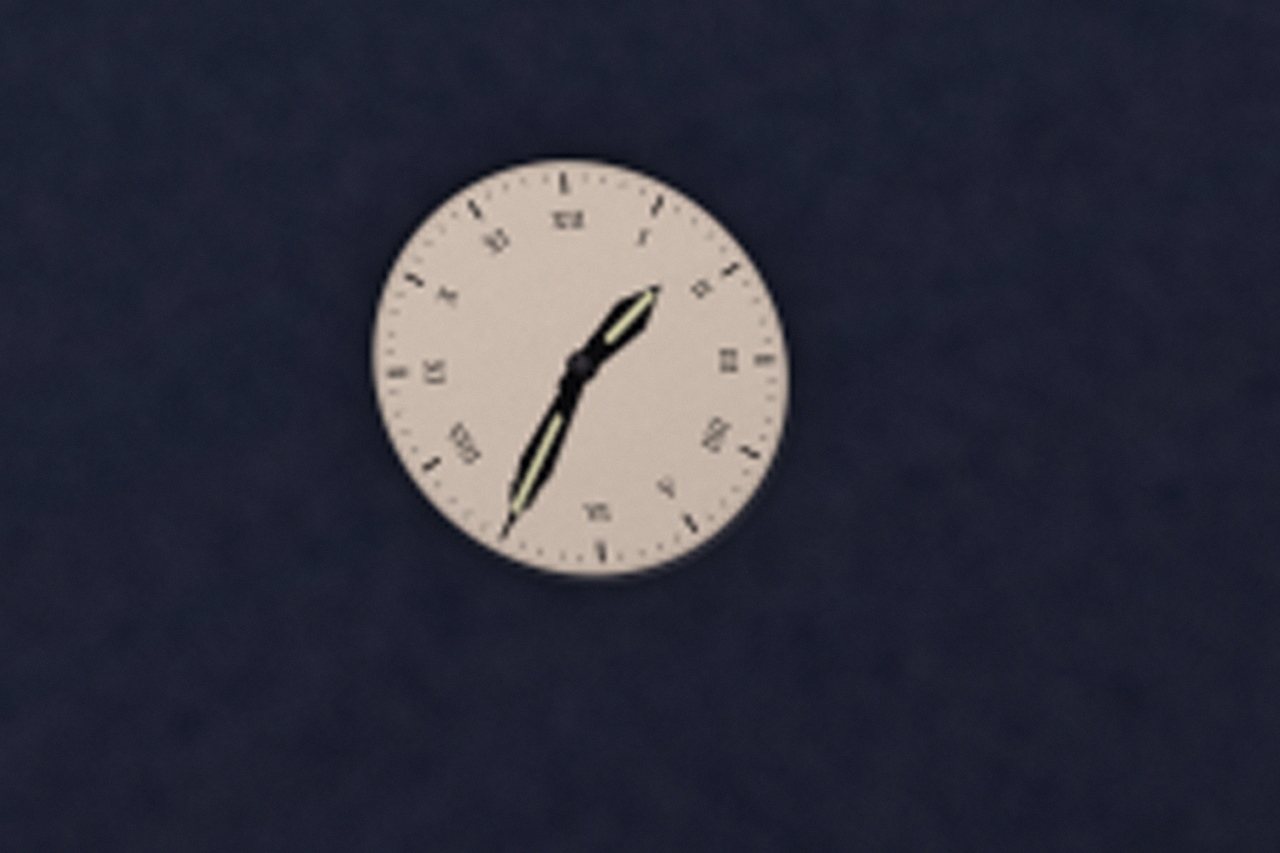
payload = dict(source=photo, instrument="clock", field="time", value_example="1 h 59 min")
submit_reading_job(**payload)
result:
1 h 35 min
